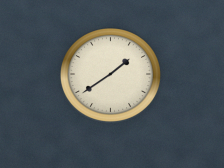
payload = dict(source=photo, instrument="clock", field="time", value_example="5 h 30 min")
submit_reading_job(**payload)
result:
1 h 39 min
